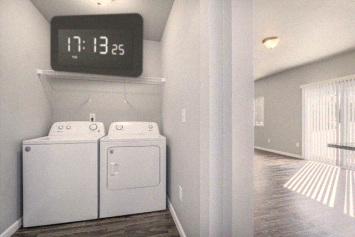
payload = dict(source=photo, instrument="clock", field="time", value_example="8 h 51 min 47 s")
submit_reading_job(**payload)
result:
17 h 13 min 25 s
